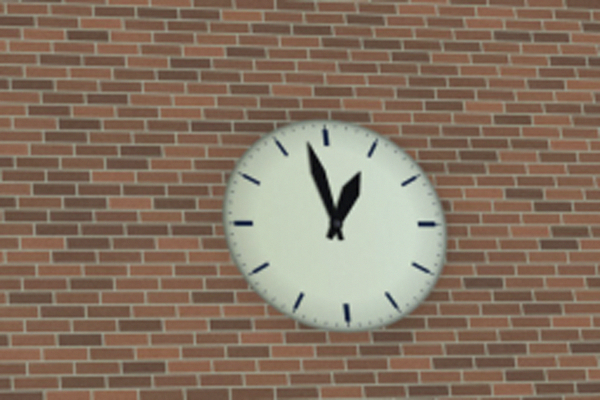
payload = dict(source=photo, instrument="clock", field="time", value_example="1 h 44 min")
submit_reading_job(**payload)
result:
12 h 58 min
